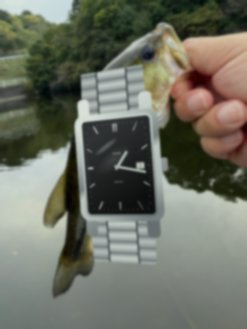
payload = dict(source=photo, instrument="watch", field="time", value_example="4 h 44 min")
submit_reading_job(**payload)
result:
1 h 17 min
